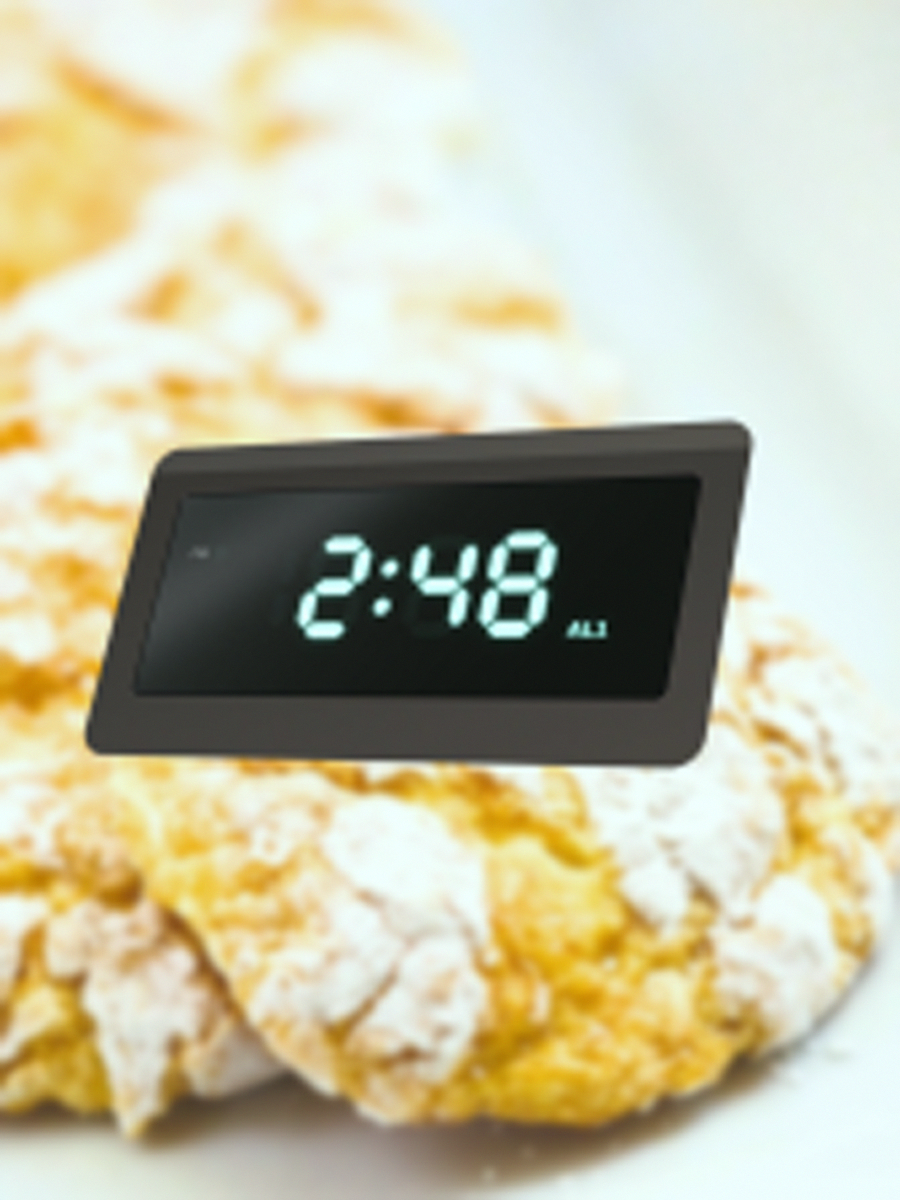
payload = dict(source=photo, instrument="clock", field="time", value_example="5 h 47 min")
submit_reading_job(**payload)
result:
2 h 48 min
